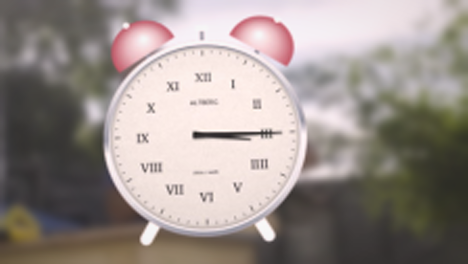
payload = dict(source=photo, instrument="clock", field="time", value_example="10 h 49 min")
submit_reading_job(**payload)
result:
3 h 15 min
